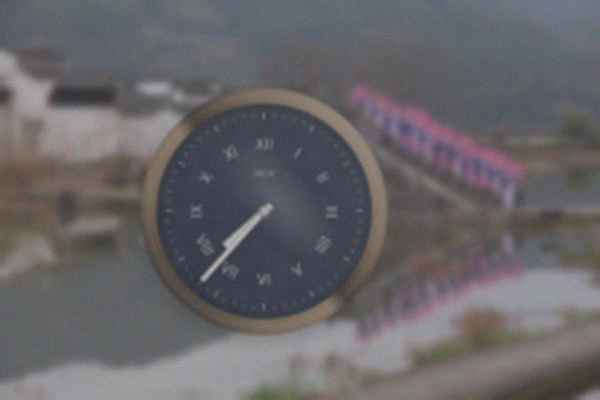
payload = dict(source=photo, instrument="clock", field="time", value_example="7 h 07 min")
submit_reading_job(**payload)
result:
7 h 37 min
